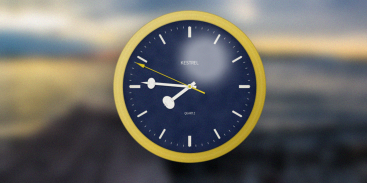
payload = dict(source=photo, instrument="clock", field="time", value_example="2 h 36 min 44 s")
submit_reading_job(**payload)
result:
7 h 45 min 49 s
